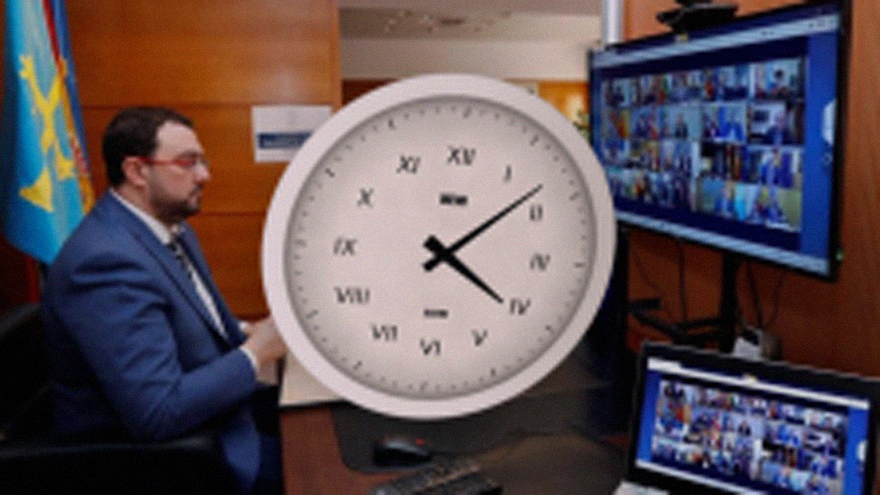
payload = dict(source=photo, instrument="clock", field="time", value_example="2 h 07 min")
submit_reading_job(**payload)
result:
4 h 08 min
